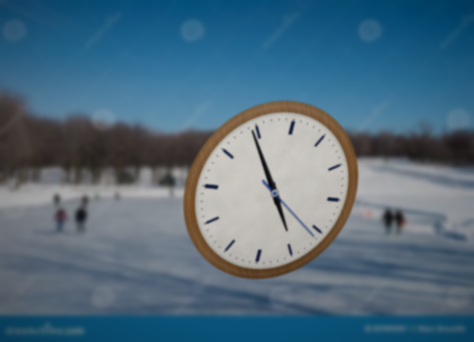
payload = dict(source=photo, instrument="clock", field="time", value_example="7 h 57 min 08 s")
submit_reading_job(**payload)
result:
4 h 54 min 21 s
